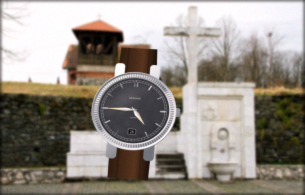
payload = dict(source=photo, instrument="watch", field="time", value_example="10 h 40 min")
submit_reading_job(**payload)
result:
4 h 45 min
